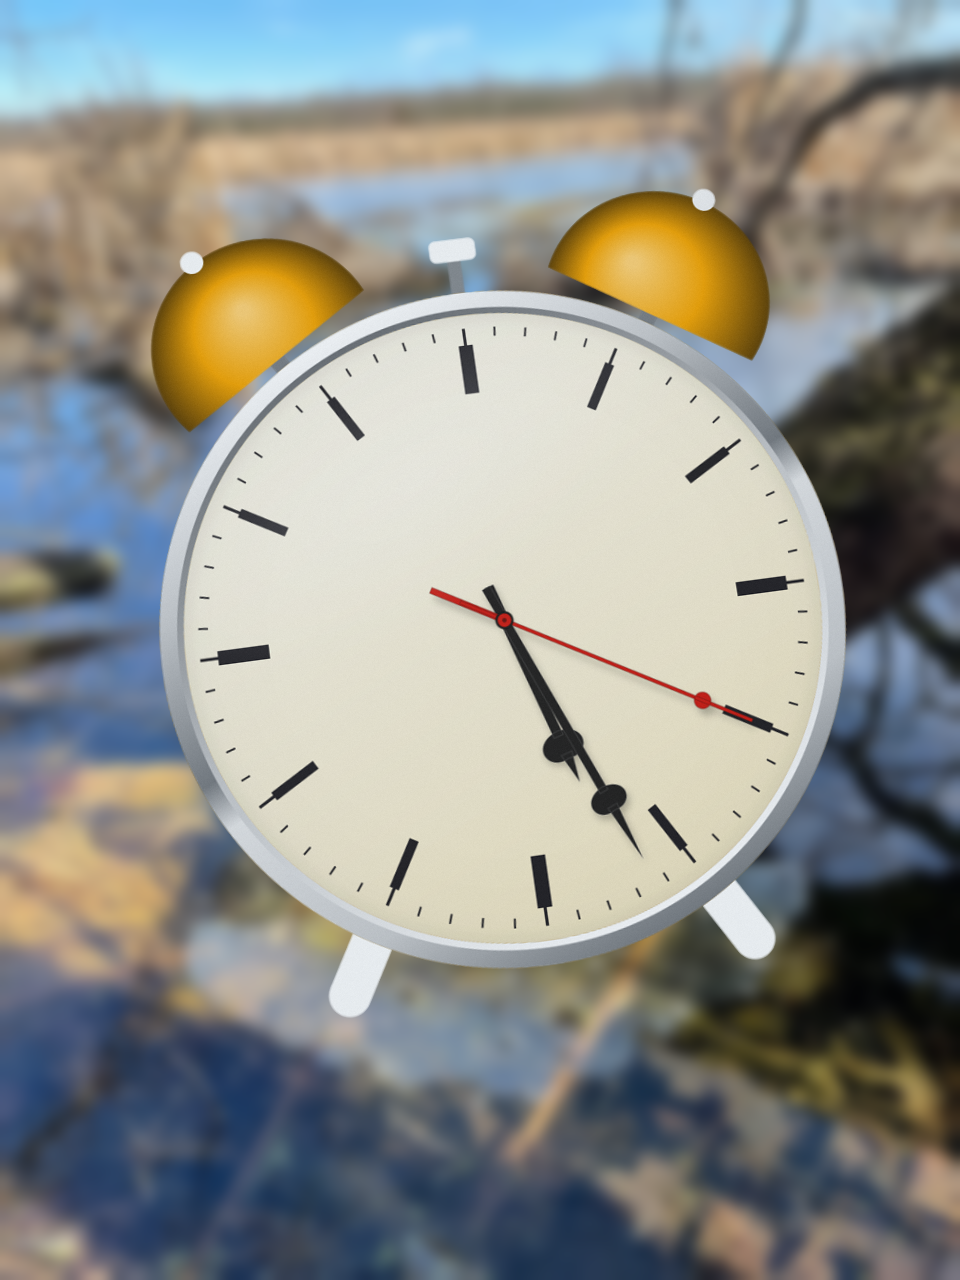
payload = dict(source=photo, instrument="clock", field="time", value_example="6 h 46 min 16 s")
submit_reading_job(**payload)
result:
5 h 26 min 20 s
